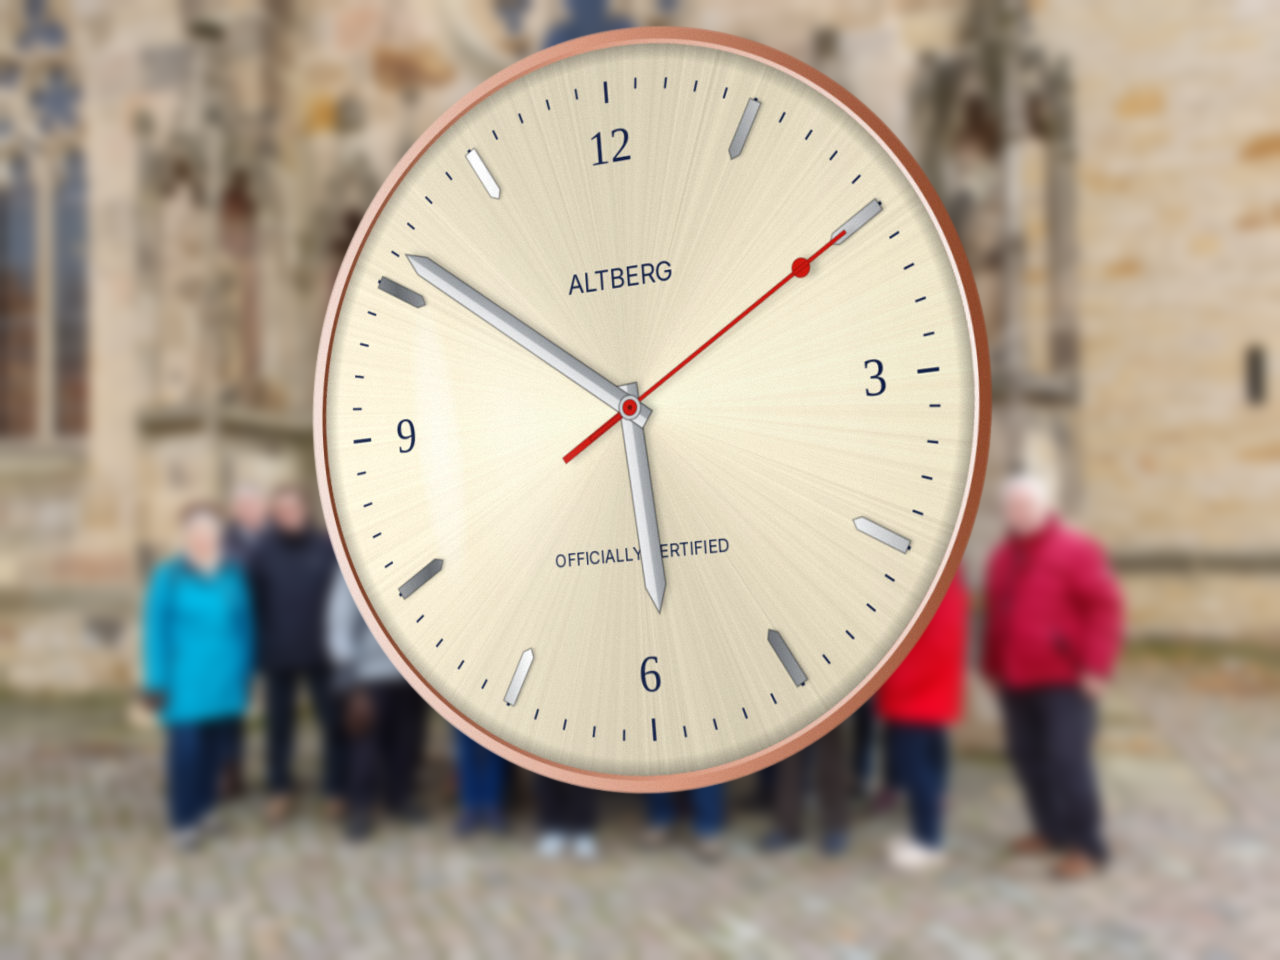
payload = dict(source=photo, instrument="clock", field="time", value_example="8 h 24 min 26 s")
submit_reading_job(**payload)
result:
5 h 51 min 10 s
